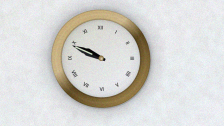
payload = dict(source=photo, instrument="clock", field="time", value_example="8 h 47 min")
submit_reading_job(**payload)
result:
9 h 49 min
